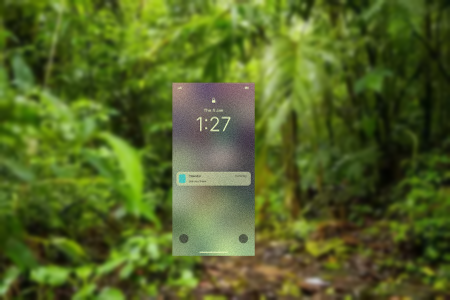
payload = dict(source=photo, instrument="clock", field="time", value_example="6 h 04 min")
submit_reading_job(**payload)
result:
1 h 27 min
